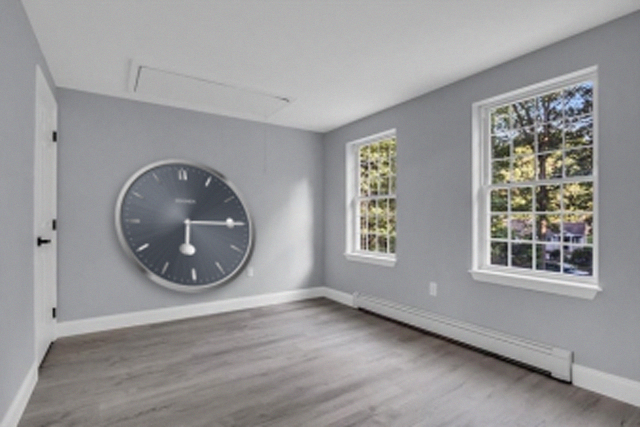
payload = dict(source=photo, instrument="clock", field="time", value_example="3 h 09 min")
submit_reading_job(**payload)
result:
6 h 15 min
